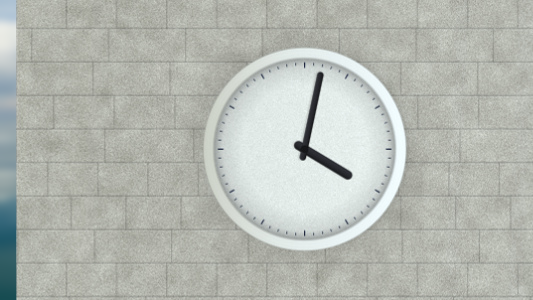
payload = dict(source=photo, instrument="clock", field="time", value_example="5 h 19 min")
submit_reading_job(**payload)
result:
4 h 02 min
